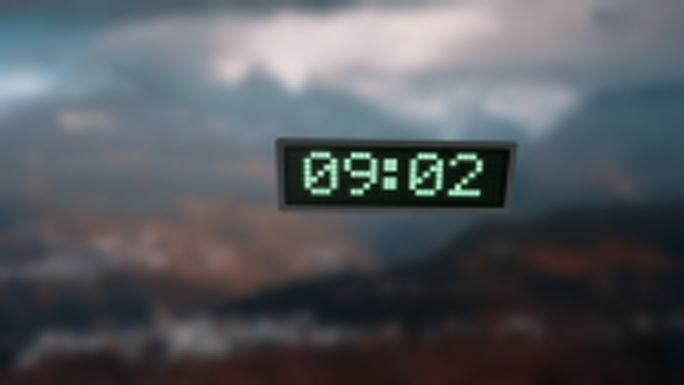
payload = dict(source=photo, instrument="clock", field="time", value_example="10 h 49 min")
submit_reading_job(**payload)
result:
9 h 02 min
